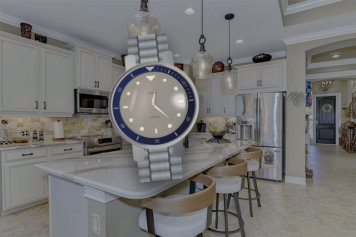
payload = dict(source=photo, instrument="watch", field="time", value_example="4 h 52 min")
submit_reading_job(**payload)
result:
12 h 23 min
